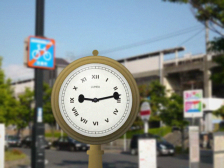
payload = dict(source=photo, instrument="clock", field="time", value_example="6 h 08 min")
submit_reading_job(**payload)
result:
9 h 13 min
